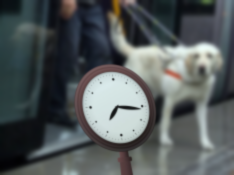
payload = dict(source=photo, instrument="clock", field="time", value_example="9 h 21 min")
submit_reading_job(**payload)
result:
7 h 16 min
